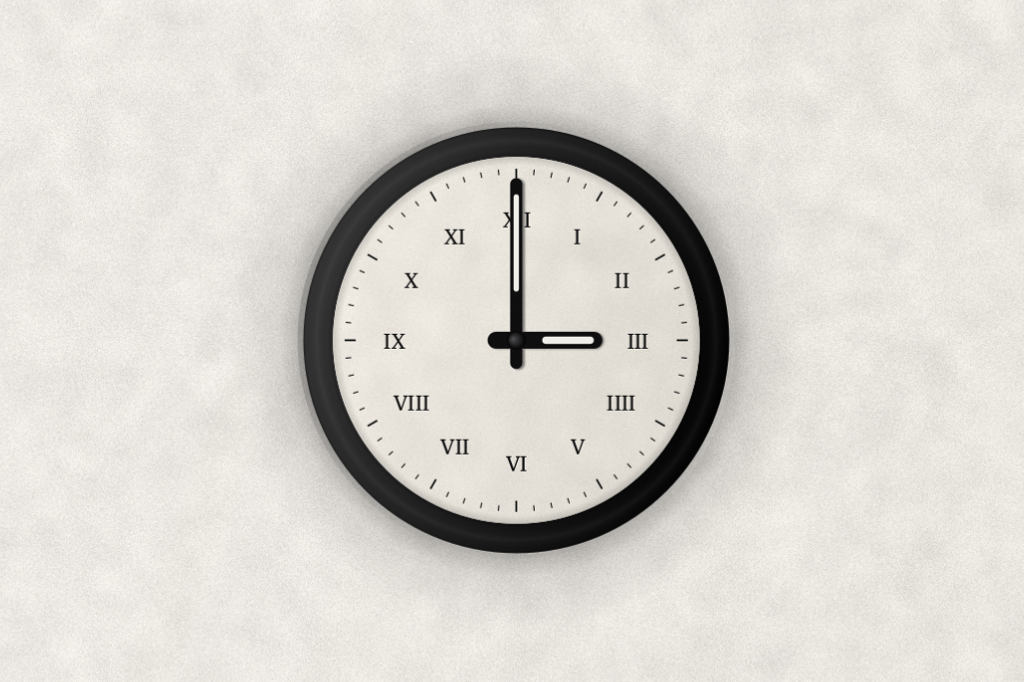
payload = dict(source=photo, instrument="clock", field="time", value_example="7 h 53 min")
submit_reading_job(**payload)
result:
3 h 00 min
